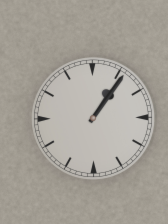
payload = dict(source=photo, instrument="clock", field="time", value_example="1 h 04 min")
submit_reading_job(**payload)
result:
1 h 06 min
